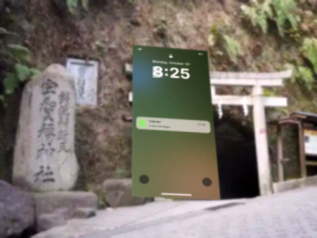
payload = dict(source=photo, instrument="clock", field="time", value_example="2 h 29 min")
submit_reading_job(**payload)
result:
8 h 25 min
